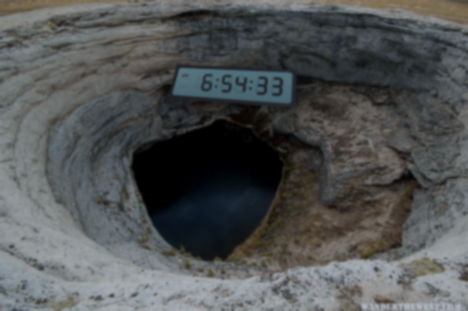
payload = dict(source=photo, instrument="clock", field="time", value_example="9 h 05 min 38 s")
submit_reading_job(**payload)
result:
6 h 54 min 33 s
